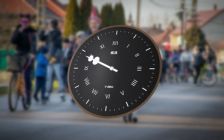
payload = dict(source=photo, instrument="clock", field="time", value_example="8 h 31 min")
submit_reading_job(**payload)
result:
9 h 49 min
